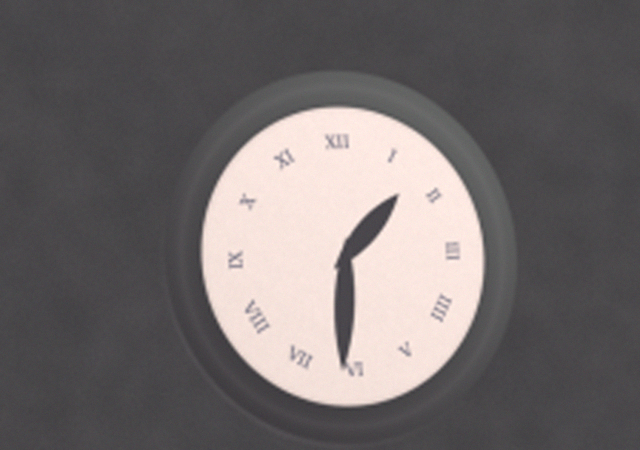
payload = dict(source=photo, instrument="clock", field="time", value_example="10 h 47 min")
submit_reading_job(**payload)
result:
1 h 31 min
